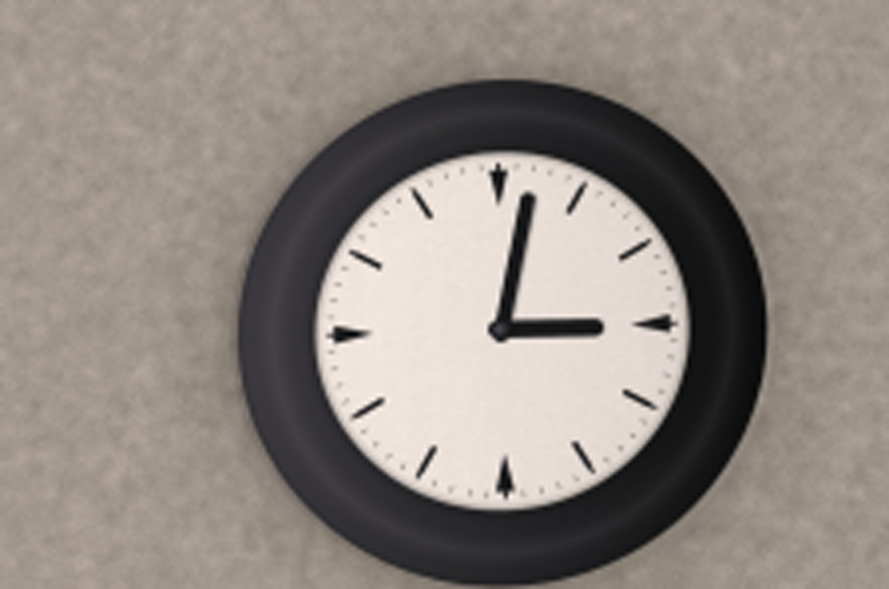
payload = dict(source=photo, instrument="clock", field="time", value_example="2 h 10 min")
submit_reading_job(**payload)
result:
3 h 02 min
